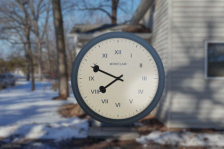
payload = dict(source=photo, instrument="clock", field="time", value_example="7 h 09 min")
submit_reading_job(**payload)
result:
7 h 49 min
